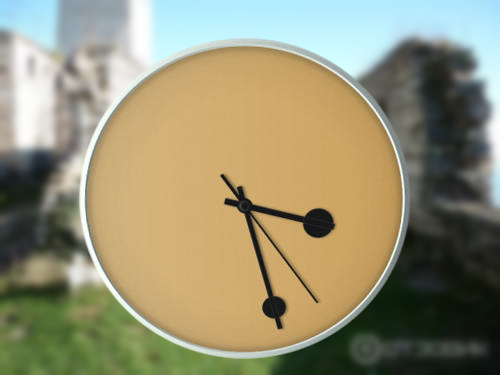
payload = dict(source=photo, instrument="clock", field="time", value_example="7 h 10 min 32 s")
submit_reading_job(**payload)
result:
3 h 27 min 24 s
